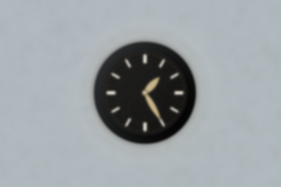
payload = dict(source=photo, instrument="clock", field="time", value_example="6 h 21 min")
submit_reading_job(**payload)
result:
1 h 25 min
